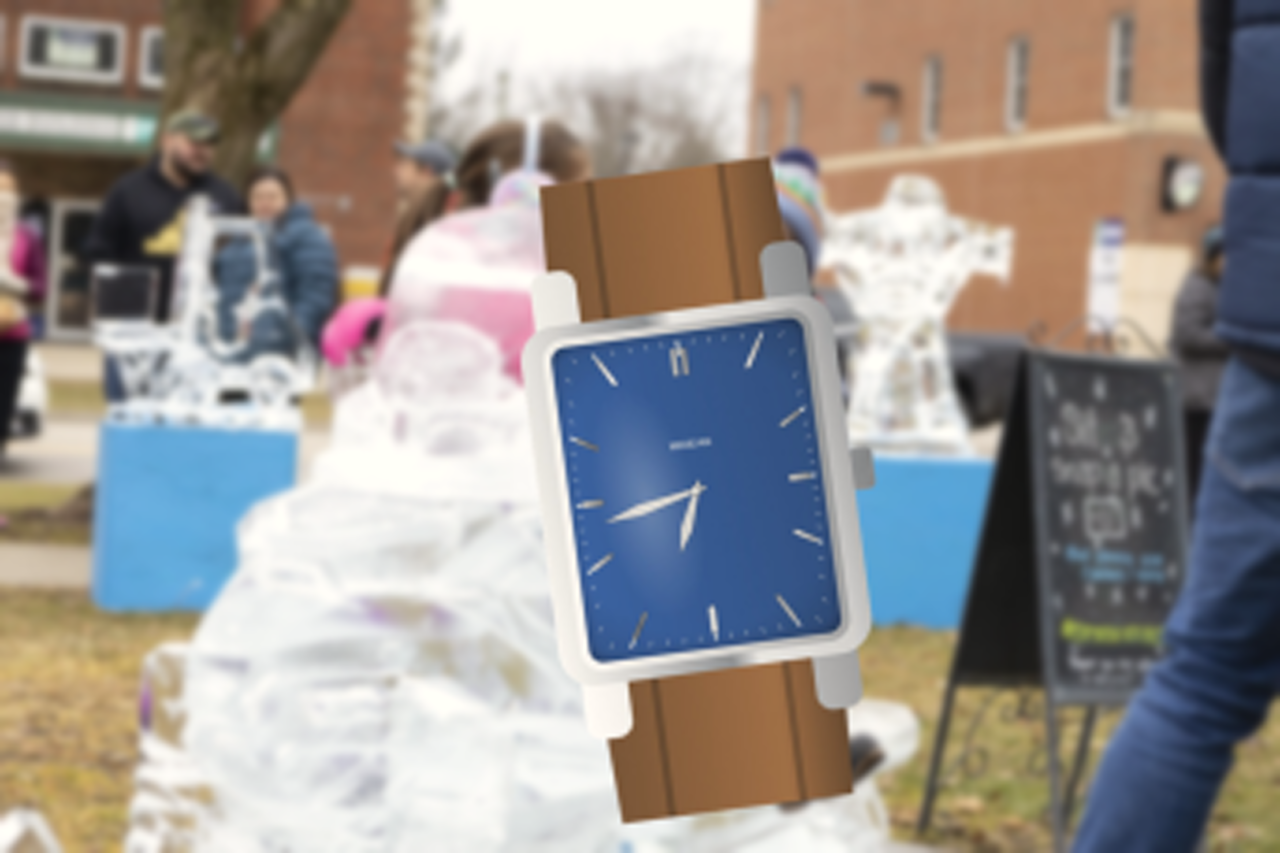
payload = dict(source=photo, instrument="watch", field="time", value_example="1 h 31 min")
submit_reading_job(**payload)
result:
6 h 43 min
